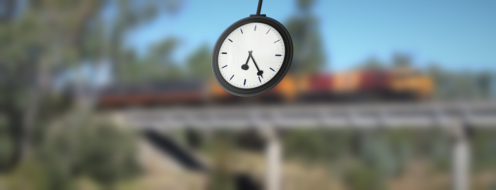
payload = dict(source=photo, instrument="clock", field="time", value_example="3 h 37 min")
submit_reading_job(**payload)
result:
6 h 24 min
